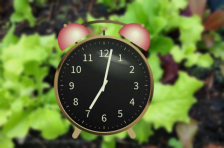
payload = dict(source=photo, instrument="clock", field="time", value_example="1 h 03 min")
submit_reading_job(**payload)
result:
7 h 02 min
